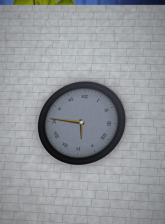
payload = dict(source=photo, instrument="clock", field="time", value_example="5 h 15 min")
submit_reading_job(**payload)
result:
5 h 46 min
